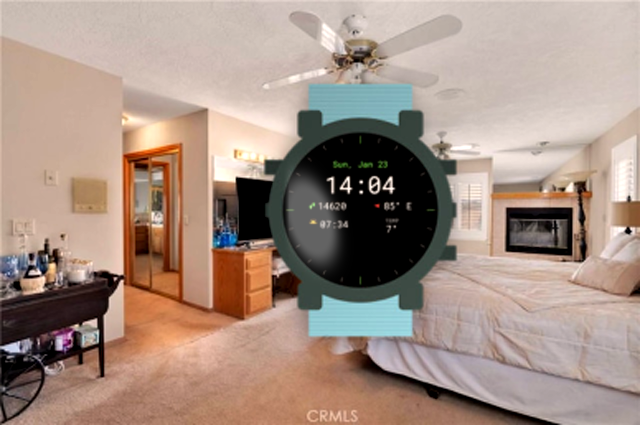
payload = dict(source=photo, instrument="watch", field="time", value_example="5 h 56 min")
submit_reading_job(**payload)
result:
14 h 04 min
